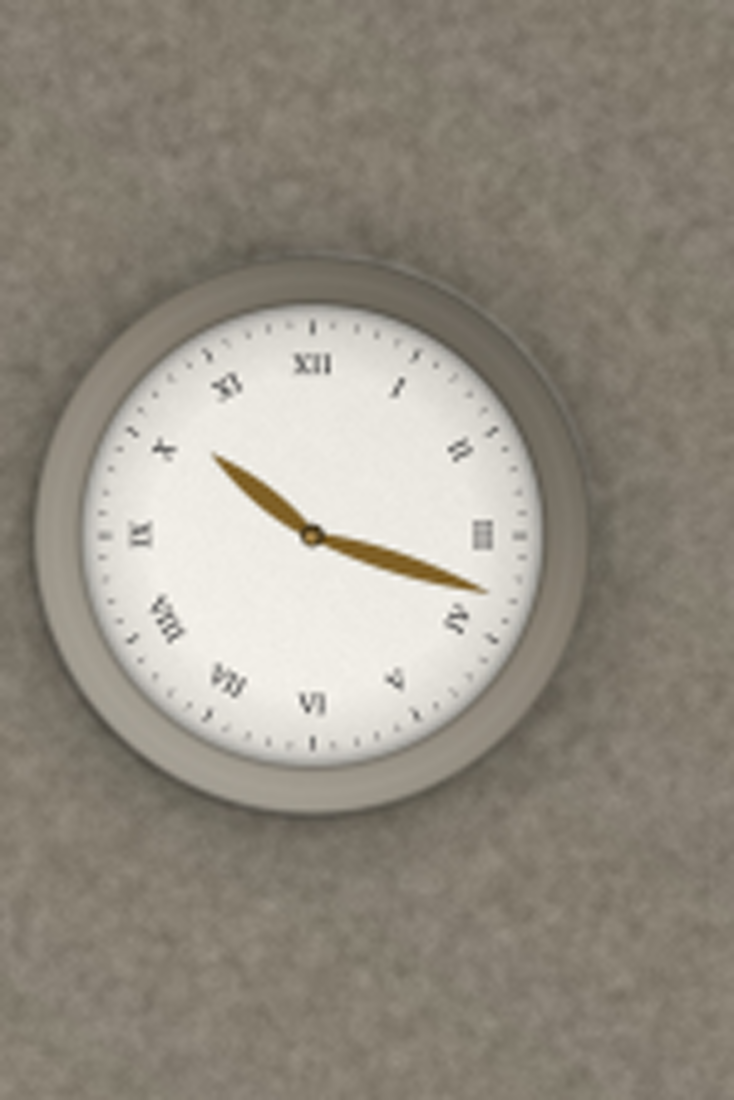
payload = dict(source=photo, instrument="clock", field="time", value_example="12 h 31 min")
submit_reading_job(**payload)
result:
10 h 18 min
